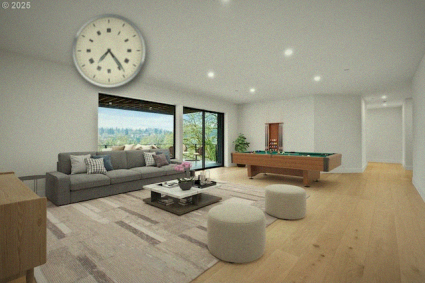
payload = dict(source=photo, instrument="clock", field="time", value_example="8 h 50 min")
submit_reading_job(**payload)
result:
7 h 24 min
